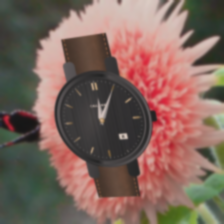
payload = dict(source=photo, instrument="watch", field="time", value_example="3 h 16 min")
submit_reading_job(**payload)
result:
12 h 05 min
